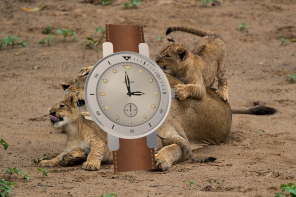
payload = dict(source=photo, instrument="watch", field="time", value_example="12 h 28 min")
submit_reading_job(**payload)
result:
2 h 59 min
